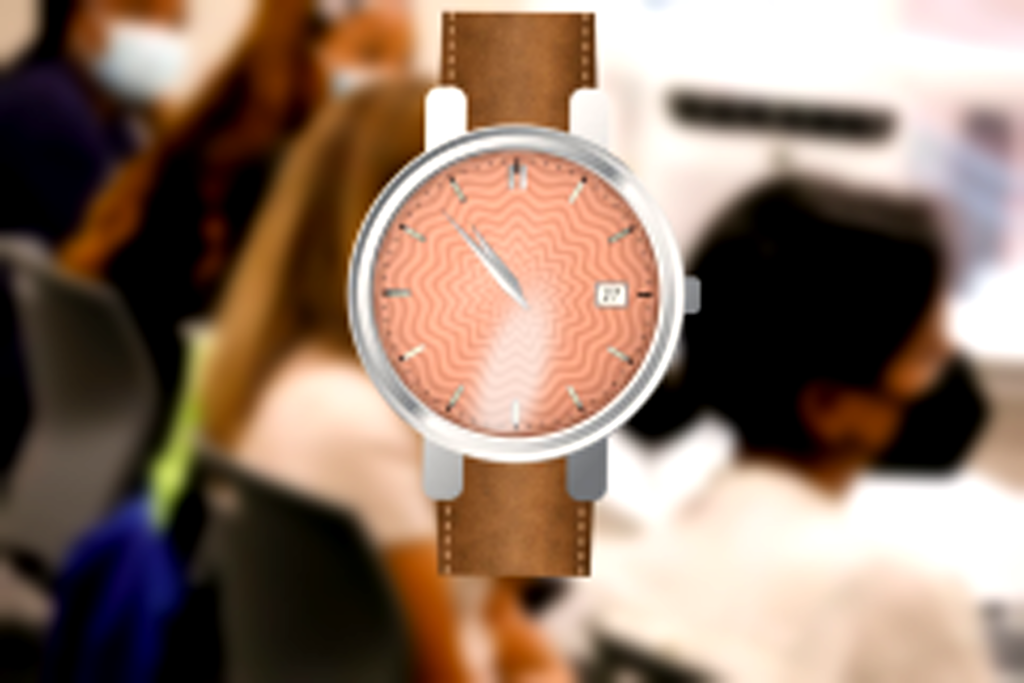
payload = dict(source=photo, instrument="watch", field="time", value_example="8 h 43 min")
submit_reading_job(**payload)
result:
10 h 53 min
